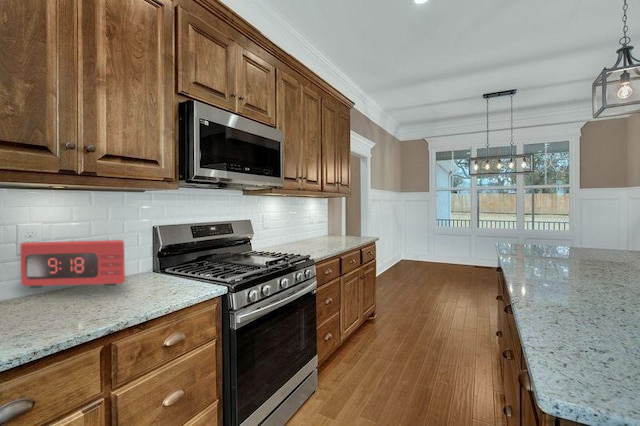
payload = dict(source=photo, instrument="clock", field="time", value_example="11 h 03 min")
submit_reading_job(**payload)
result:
9 h 18 min
